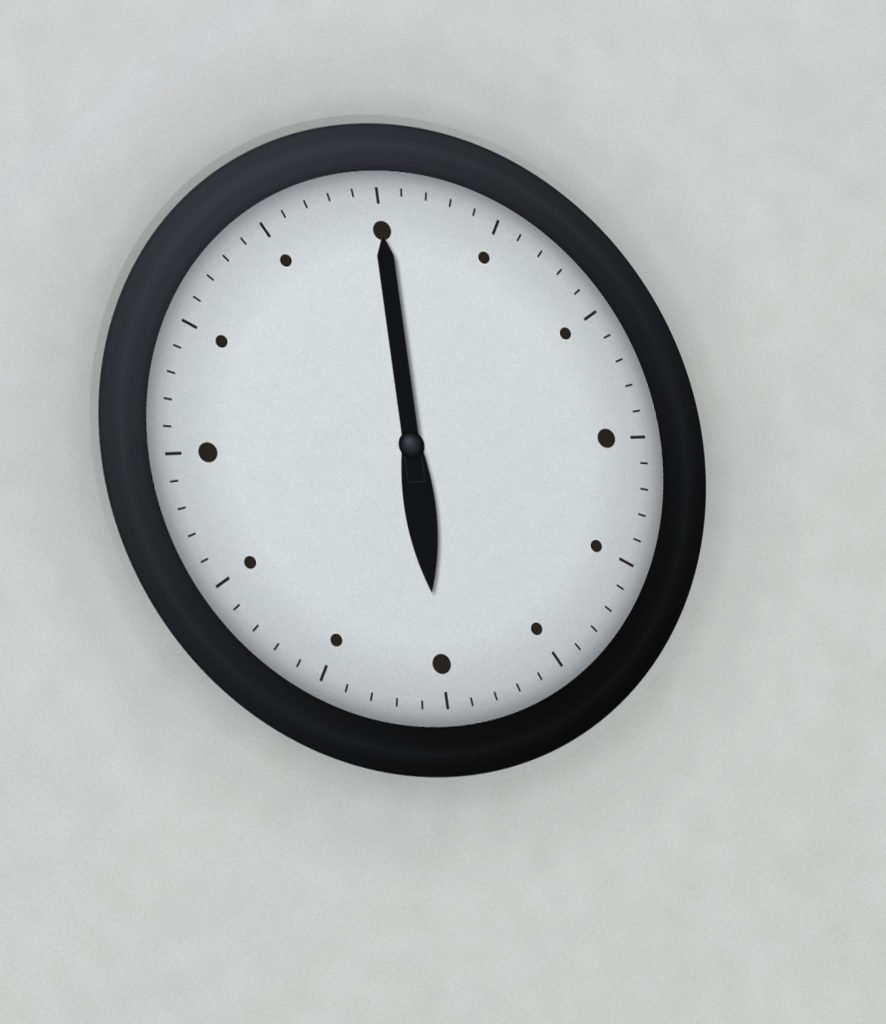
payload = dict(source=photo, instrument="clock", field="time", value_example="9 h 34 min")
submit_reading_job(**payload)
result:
6 h 00 min
